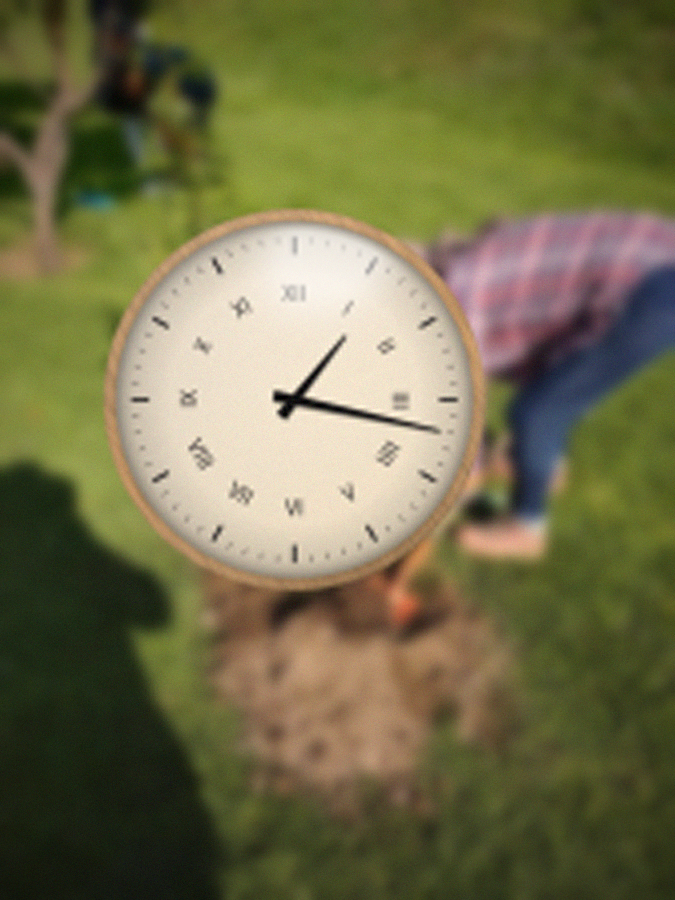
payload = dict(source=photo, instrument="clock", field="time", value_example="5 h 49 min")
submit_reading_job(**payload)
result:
1 h 17 min
